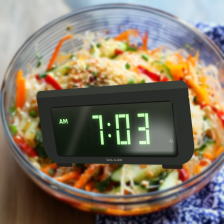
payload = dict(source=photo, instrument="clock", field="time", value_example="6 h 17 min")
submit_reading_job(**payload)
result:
7 h 03 min
